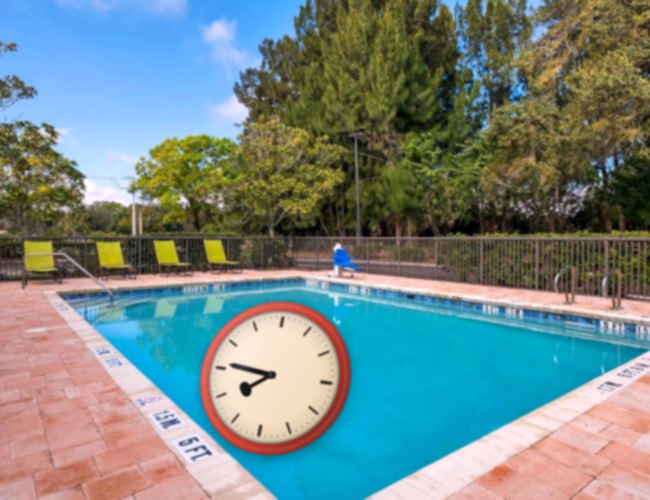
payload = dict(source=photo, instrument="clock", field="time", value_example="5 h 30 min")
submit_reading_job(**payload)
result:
7 h 46 min
